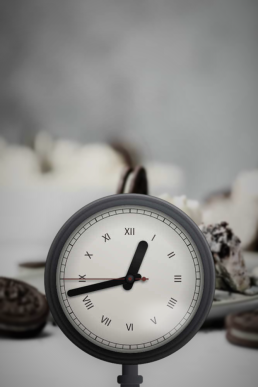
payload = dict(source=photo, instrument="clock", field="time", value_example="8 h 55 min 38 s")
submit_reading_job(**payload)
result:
12 h 42 min 45 s
